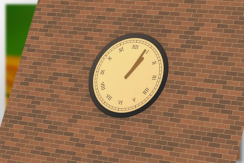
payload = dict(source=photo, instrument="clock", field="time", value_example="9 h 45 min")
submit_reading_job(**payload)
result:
1 h 04 min
